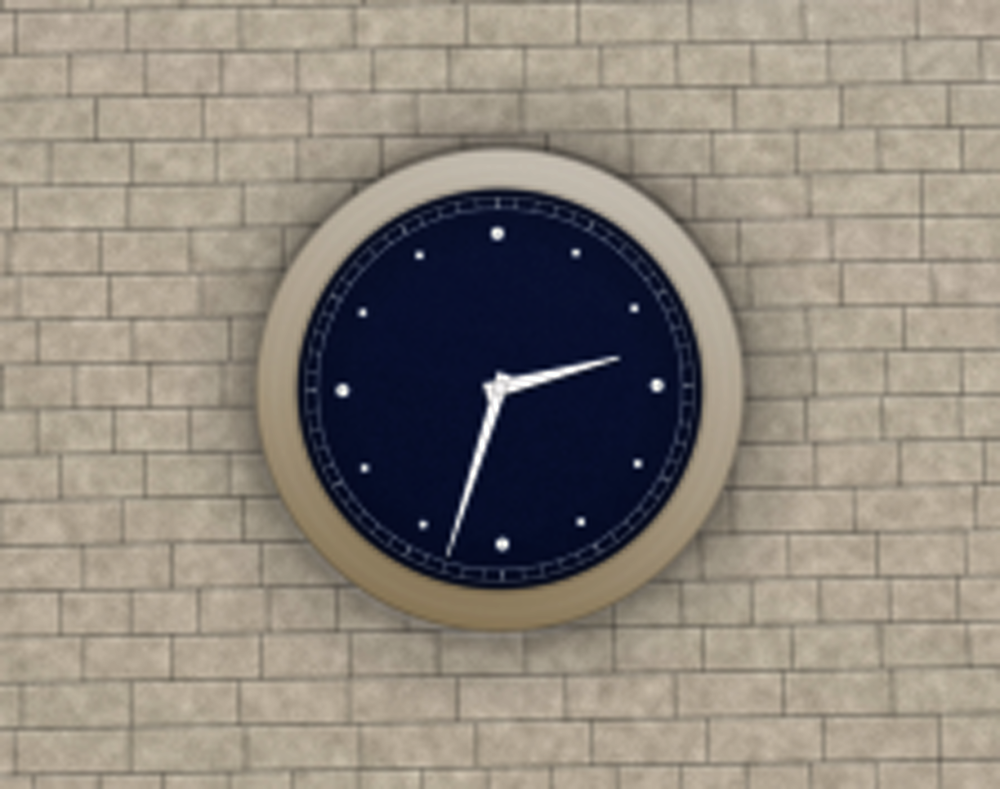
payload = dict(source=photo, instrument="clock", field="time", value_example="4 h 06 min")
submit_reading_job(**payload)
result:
2 h 33 min
